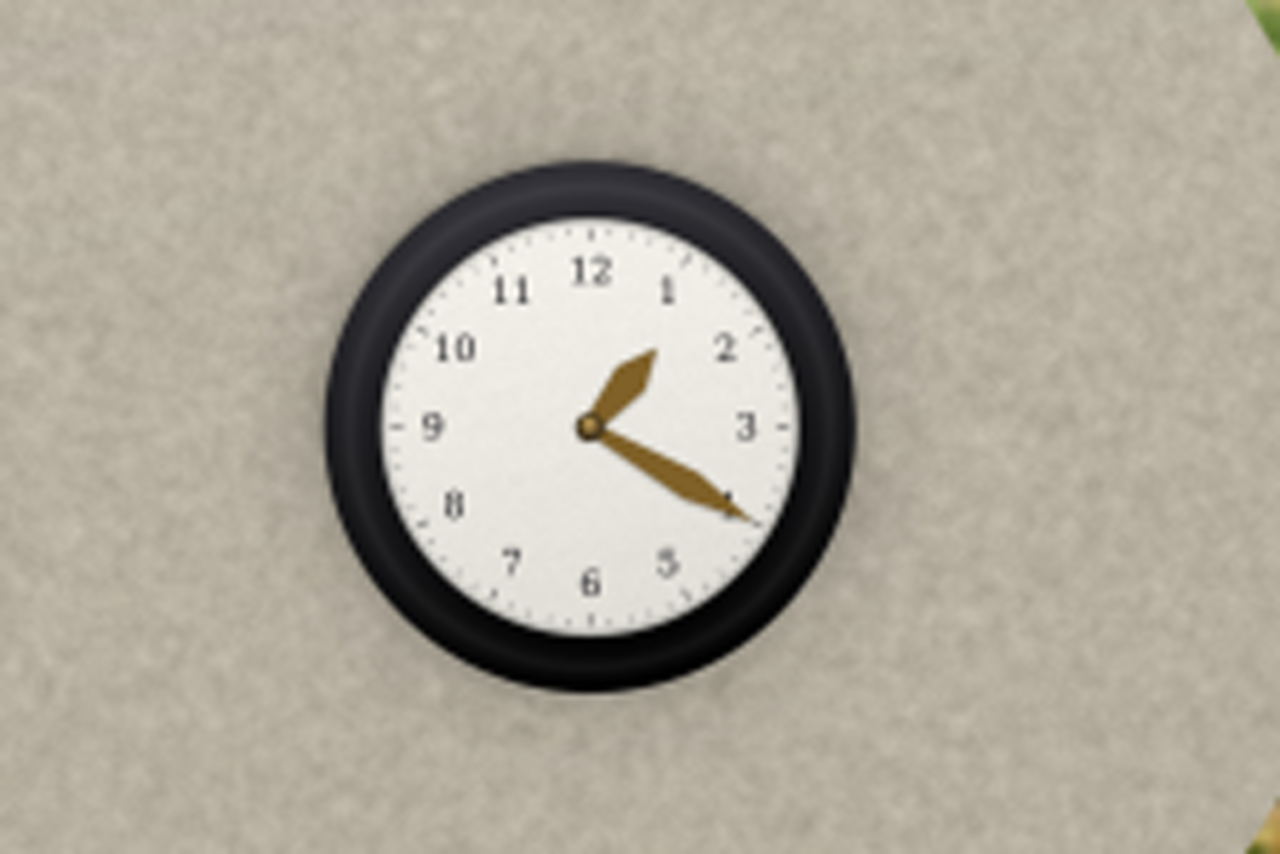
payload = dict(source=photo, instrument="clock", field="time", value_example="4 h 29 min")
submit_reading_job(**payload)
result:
1 h 20 min
